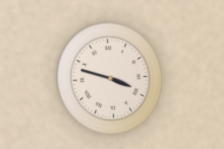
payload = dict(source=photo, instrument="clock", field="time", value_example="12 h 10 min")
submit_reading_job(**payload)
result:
3 h 48 min
